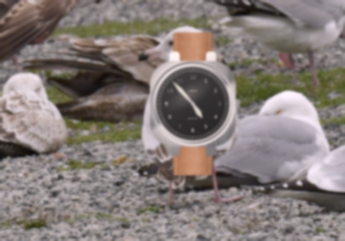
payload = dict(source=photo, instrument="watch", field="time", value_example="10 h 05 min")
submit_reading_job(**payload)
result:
4 h 53 min
